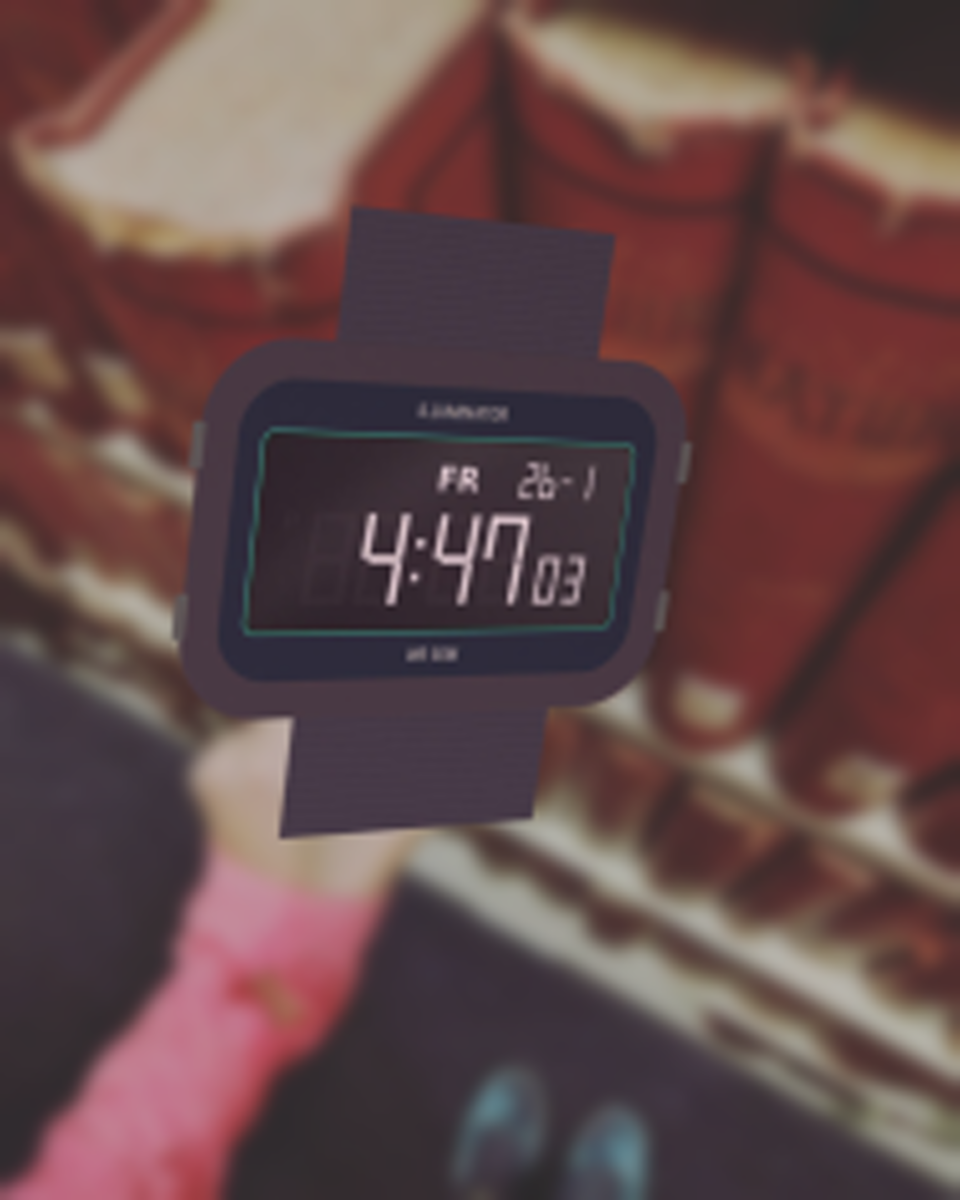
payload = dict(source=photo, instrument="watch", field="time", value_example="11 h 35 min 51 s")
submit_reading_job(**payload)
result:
4 h 47 min 03 s
